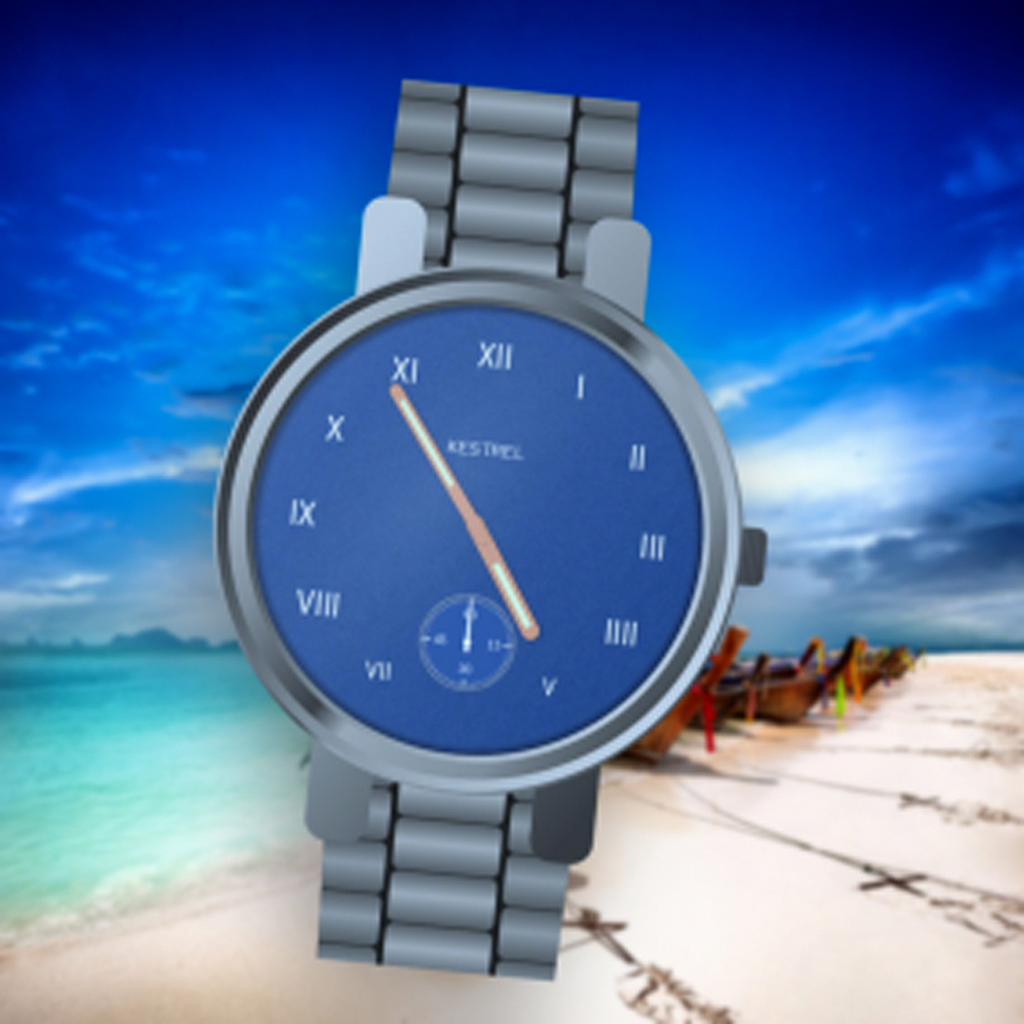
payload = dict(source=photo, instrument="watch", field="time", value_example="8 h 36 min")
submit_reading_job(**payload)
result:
4 h 54 min
